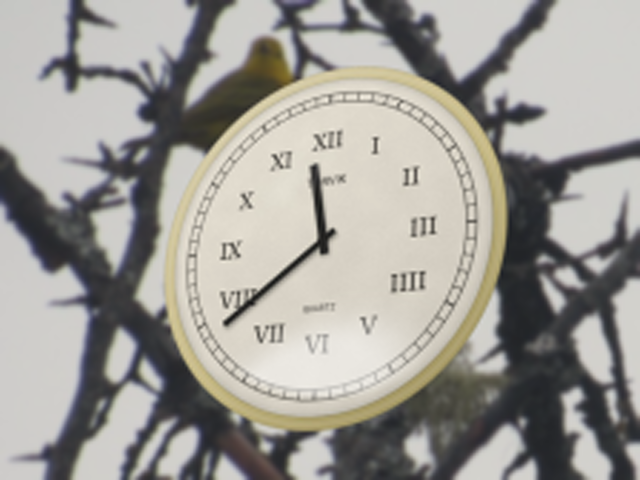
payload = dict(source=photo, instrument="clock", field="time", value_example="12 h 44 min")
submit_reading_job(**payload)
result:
11 h 39 min
